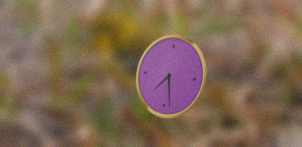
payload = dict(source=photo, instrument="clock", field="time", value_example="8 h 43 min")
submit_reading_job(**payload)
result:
7 h 28 min
